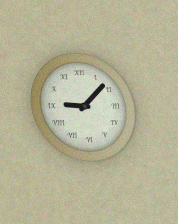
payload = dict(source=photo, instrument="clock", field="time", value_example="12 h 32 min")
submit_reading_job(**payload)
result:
9 h 08 min
